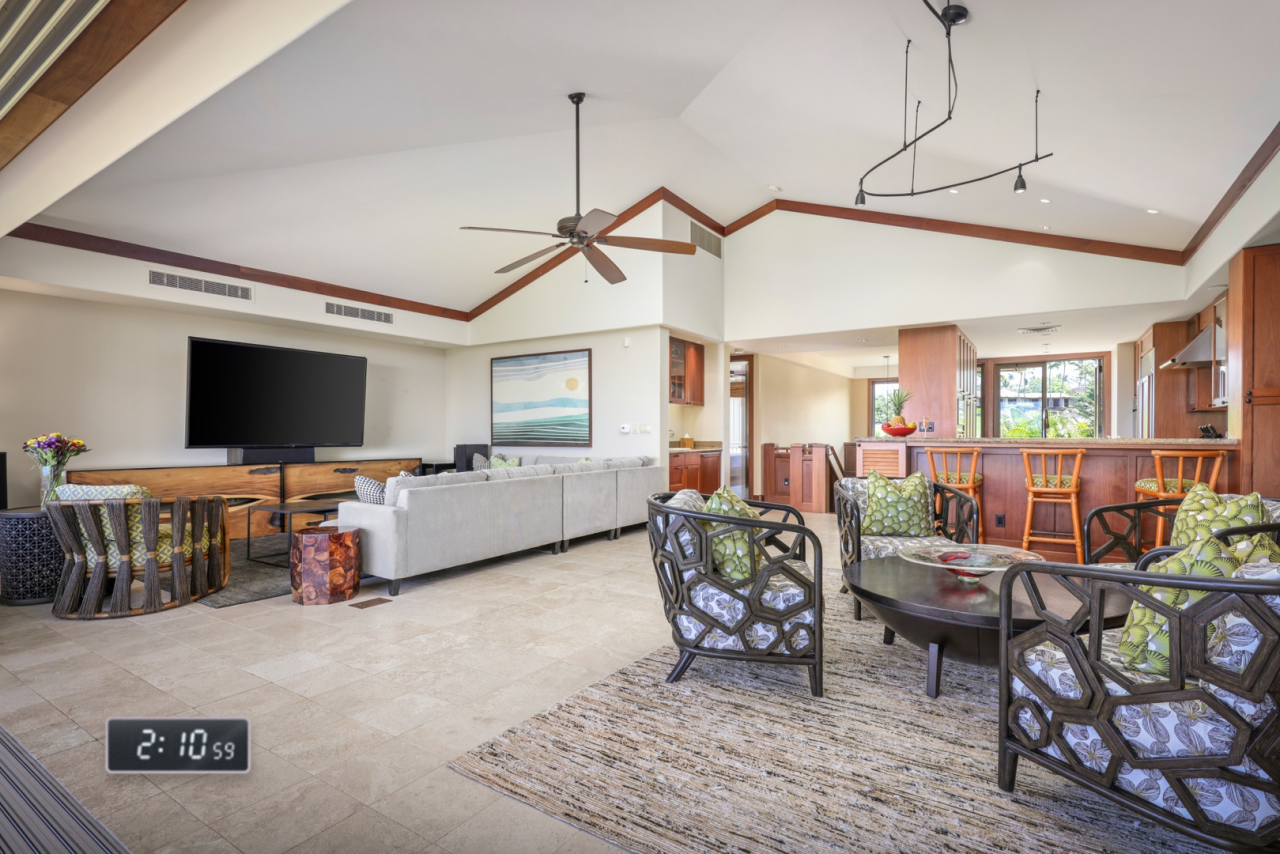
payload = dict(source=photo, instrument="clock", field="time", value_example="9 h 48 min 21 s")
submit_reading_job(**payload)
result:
2 h 10 min 59 s
